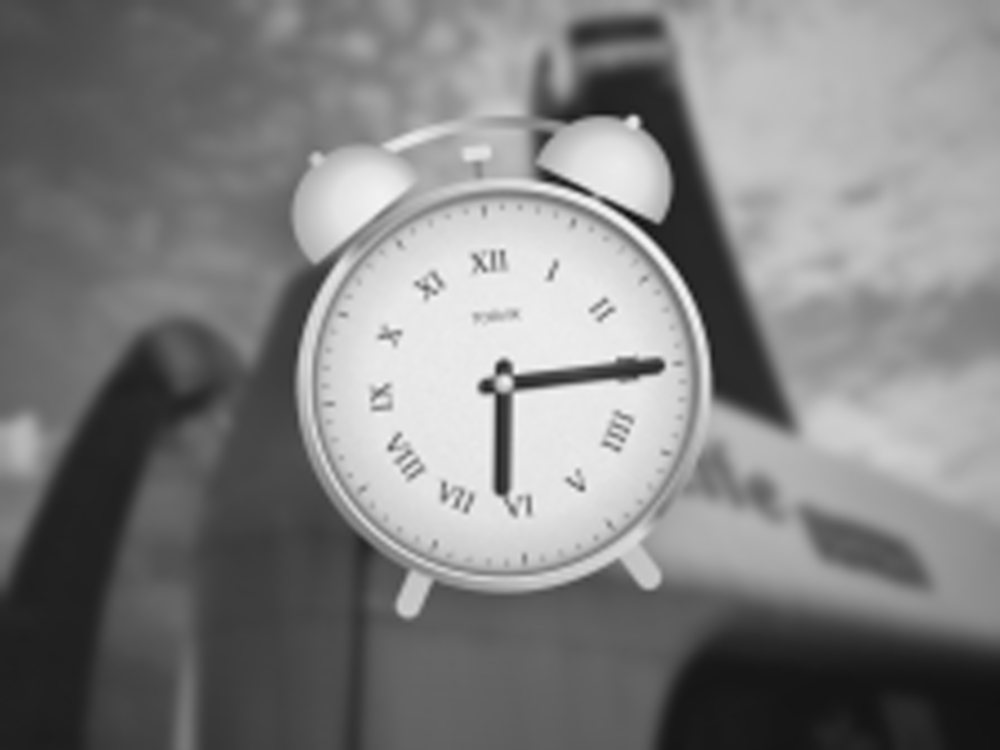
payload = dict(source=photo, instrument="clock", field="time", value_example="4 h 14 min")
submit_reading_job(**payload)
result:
6 h 15 min
